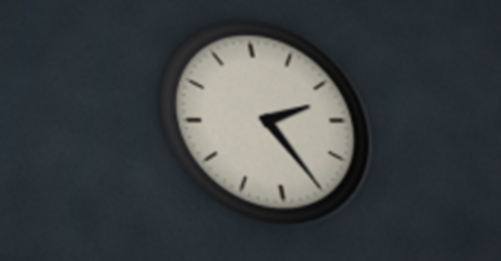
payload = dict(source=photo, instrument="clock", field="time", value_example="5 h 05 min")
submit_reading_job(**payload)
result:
2 h 25 min
